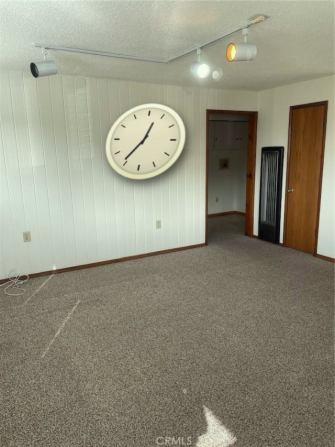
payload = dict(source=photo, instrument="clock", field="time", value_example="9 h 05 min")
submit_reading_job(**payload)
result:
12 h 36 min
